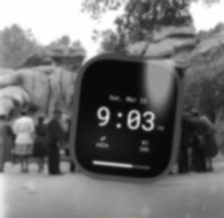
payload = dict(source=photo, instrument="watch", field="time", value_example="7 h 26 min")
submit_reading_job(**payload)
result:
9 h 03 min
